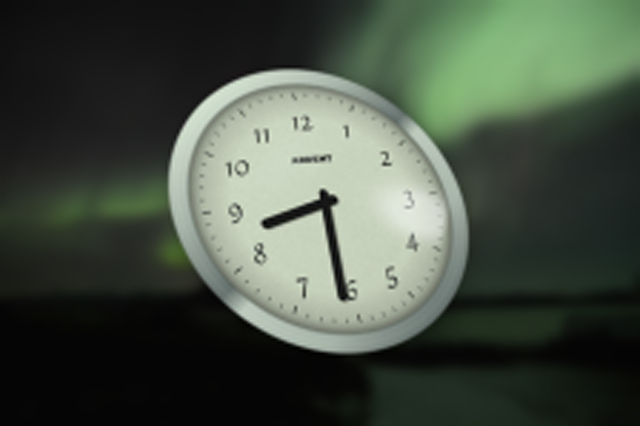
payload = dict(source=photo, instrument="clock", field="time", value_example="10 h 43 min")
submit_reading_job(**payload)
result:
8 h 31 min
